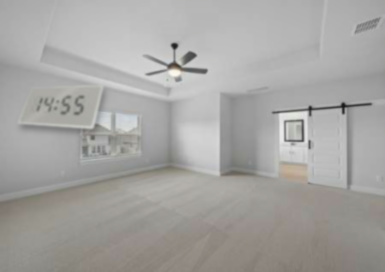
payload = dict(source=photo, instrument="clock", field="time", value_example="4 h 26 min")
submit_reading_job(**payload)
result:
14 h 55 min
